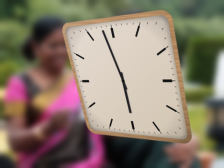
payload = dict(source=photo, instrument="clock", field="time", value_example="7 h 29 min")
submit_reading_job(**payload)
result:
5 h 58 min
